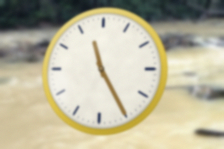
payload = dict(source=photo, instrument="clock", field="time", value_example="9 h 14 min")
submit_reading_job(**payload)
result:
11 h 25 min
